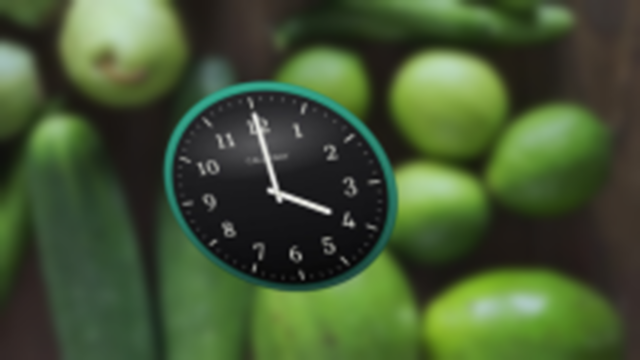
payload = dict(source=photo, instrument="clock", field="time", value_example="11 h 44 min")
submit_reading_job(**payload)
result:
4 h 00 min
